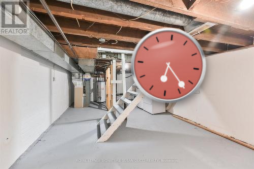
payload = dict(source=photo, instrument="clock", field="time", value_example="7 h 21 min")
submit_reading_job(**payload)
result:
6 h 23 min
